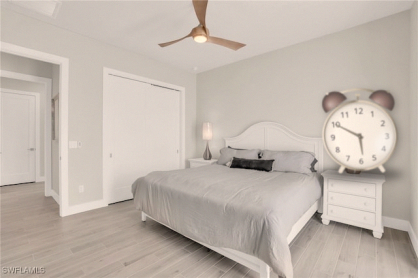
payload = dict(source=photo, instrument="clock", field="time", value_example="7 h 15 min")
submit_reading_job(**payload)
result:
5 h 50 min
